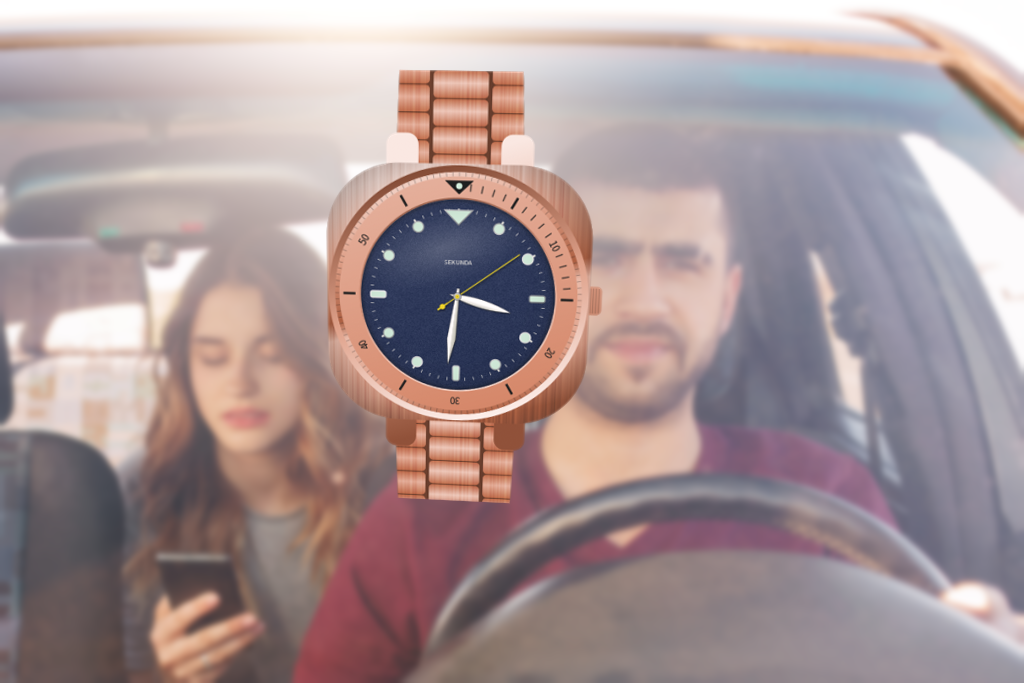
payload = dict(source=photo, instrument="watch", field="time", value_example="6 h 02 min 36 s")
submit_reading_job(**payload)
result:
3 h 31 min 09 s
